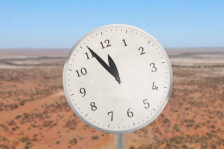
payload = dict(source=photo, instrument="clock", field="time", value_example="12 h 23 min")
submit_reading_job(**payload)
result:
11 h 56 min
